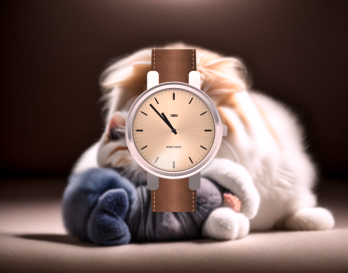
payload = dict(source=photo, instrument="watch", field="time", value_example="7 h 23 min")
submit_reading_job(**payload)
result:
10 h 53 min
